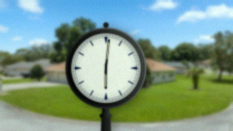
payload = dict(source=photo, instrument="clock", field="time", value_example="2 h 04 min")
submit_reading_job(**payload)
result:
6 h 01 min
